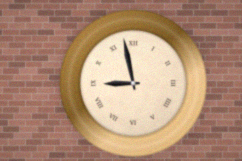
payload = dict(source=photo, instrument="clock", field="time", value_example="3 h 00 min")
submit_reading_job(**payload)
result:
8 h 58 min
